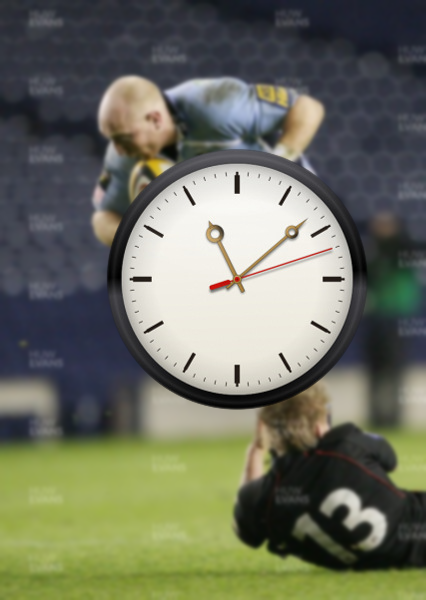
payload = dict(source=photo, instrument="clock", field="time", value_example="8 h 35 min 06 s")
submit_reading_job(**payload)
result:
11 h 08 min 12 s
